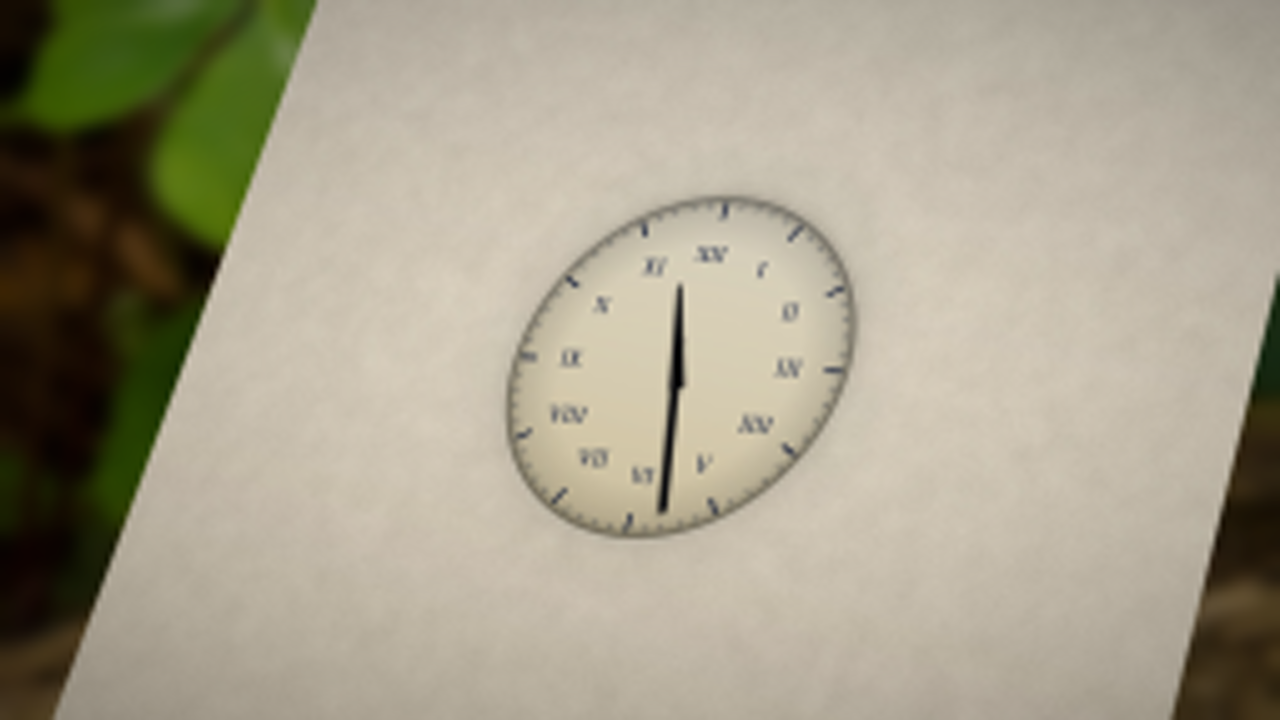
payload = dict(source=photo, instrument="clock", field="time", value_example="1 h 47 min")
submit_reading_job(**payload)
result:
11 h 28 min
